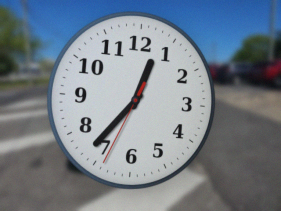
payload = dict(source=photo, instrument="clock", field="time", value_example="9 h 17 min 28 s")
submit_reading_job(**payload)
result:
12 h 36 min 34 s
